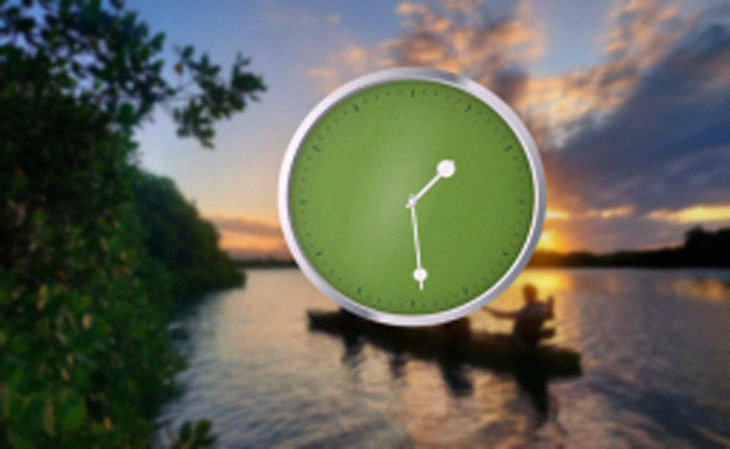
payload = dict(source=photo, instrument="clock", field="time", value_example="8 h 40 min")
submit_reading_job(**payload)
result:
1 h 29 min
